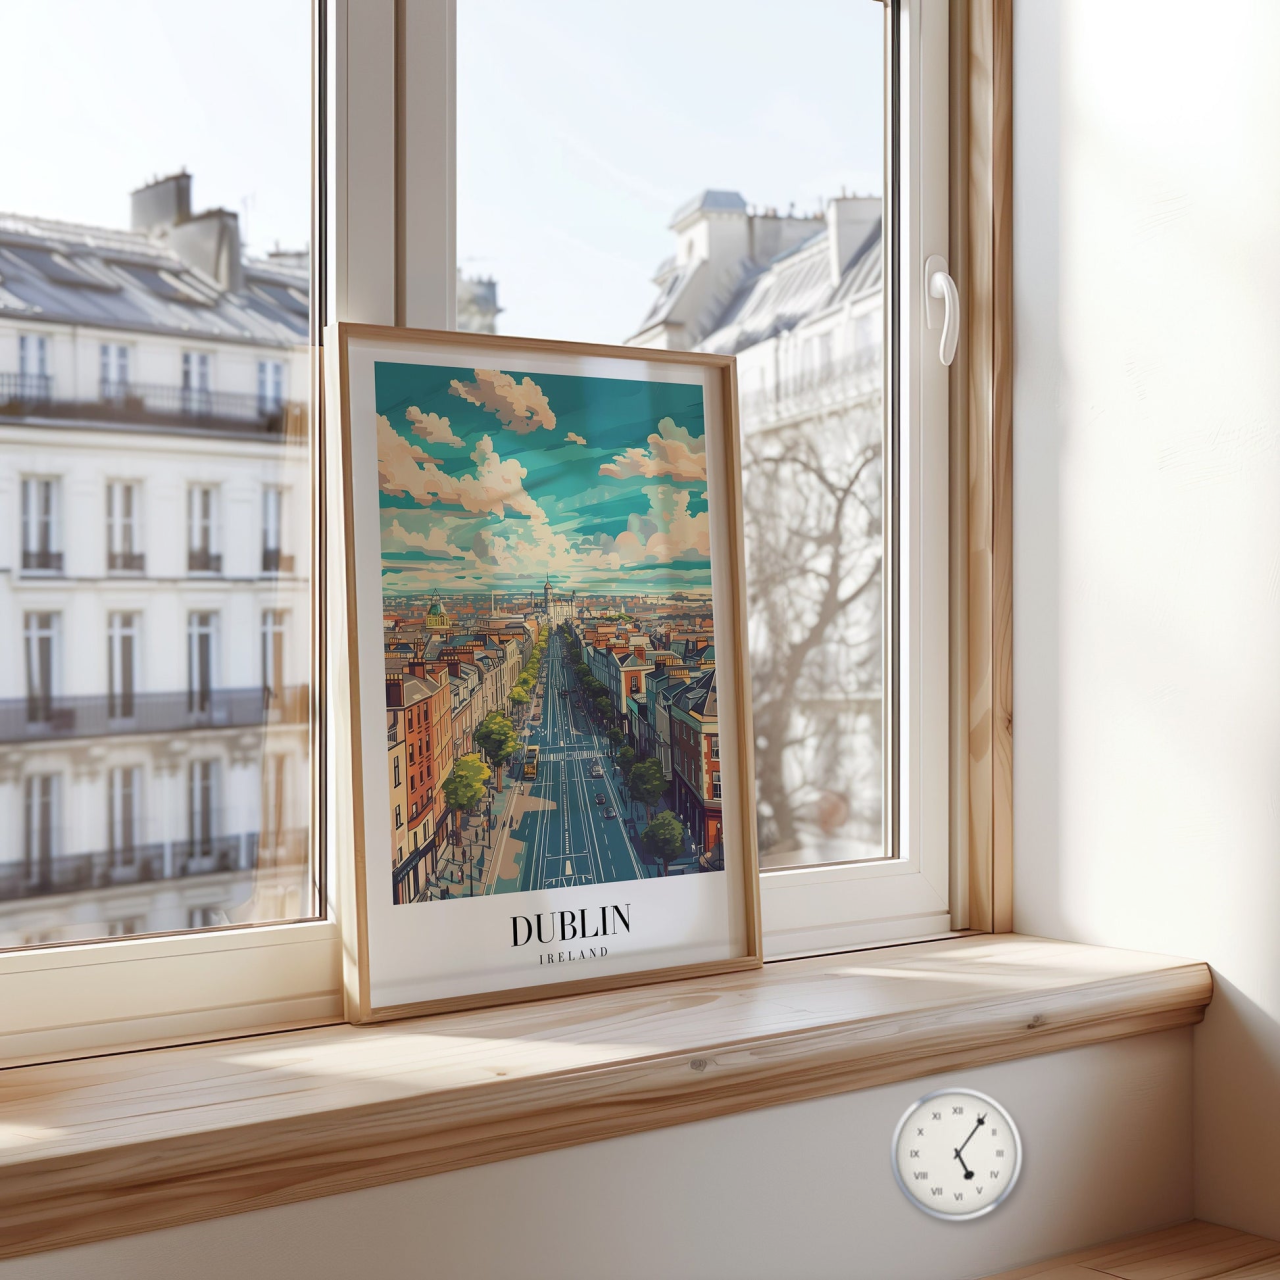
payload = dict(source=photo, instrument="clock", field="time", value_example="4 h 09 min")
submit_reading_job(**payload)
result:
5 h 06 min
